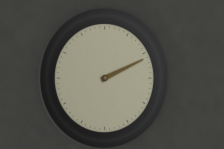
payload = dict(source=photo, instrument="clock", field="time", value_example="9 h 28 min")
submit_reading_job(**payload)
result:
2 h 11 min
